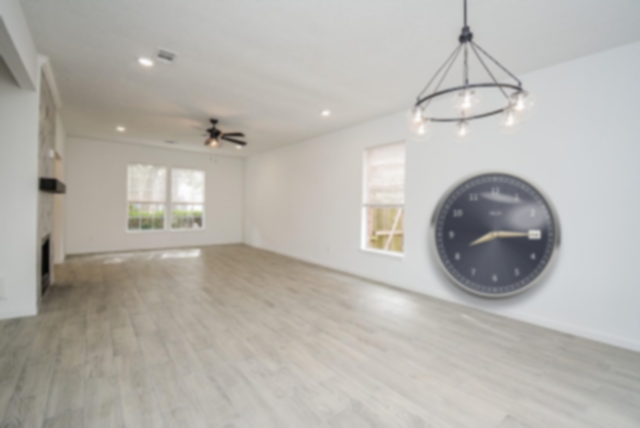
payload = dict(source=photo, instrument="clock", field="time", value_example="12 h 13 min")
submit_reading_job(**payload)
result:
8 h 15 min
